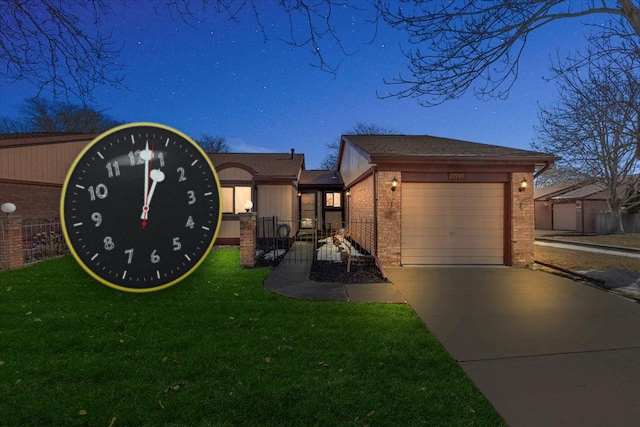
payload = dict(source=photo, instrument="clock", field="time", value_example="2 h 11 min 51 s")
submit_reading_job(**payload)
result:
1 h 02 min 03 s
